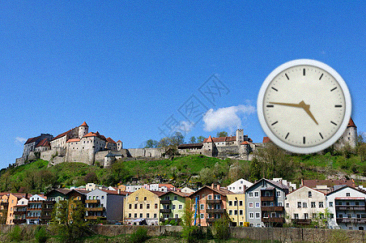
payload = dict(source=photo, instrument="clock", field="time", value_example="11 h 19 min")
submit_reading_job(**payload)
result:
4 h 46 min
